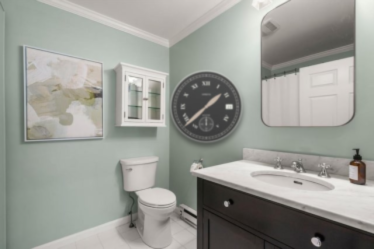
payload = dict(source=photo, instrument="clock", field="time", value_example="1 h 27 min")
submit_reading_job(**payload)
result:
1 h 38 min
